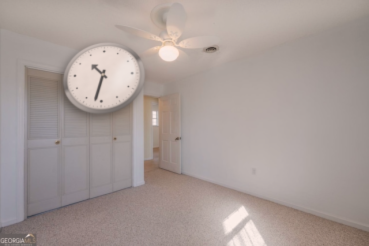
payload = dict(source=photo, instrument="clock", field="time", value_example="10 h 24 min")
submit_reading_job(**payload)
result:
10 h 32 min
